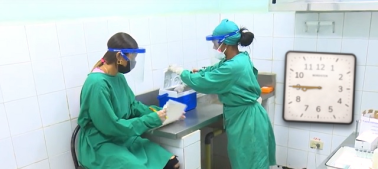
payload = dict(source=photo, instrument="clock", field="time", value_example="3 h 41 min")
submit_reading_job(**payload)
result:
8 h 45 min
